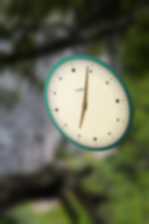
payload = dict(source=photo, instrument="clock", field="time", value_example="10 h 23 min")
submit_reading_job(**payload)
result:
7 h 04 min
